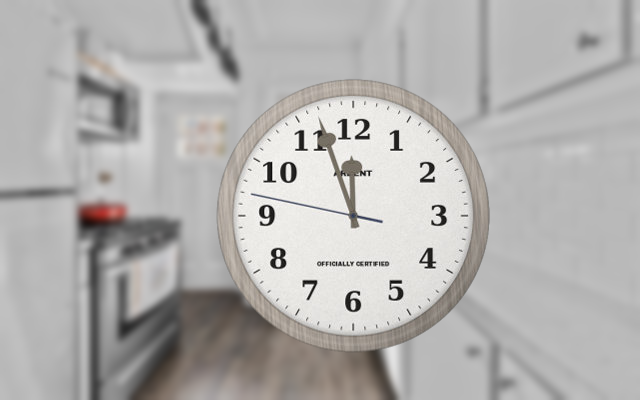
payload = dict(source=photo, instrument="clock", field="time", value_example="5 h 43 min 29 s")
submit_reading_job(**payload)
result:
11 h 56 min 47 s
